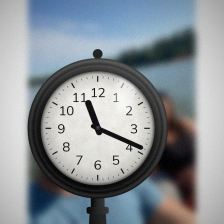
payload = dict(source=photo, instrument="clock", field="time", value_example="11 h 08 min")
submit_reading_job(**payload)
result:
11 h 19 min
